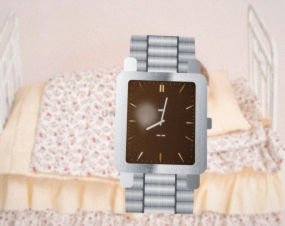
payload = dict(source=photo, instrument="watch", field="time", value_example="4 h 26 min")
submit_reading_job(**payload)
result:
8 h 02 min
